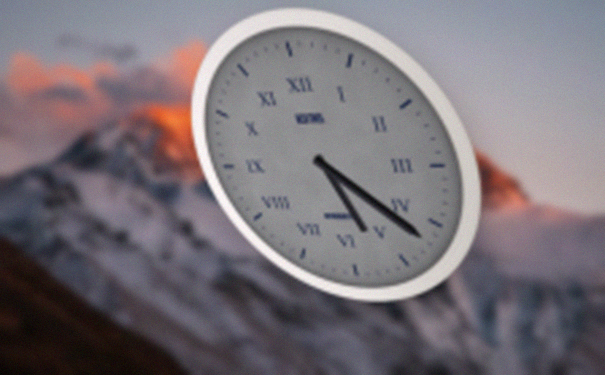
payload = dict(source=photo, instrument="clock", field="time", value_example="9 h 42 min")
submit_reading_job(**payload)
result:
5 h 22 min
